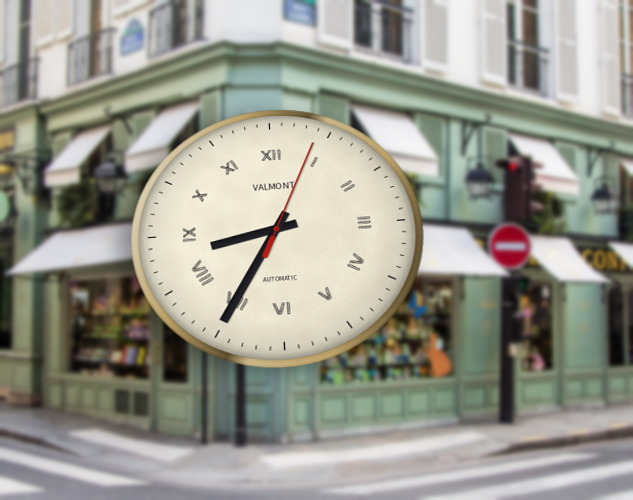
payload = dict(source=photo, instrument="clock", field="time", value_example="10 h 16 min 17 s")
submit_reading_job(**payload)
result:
8 h 35 min 04 s
